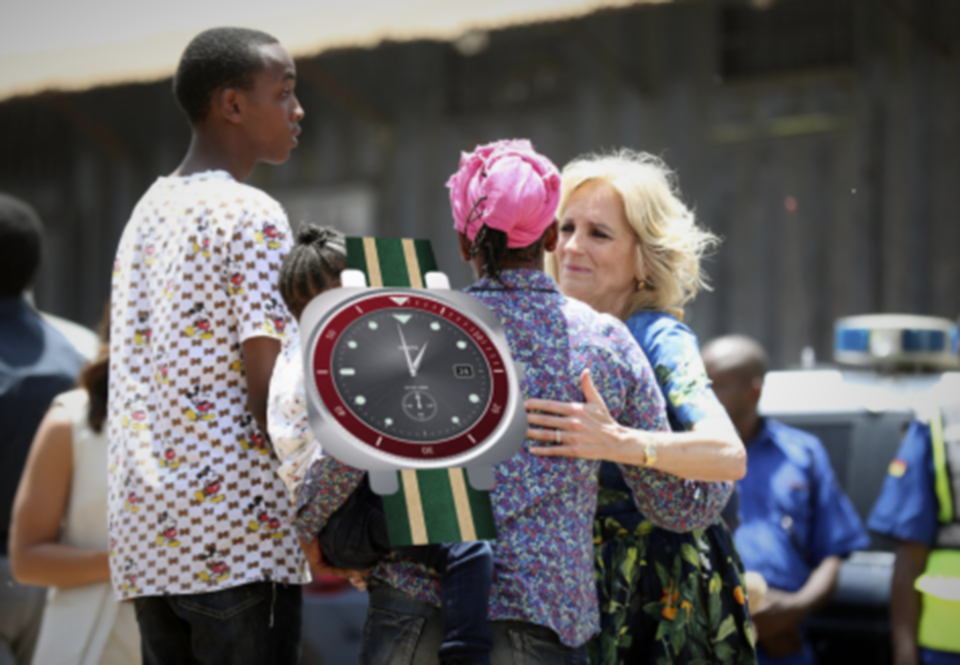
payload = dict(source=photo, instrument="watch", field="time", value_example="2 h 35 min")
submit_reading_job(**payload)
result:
12 h 59 min
